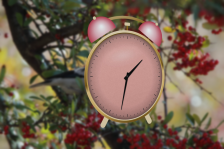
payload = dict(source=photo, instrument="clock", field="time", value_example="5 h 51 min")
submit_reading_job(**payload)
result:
1 h 32 min
